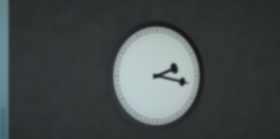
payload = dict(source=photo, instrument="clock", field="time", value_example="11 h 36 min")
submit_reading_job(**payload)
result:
2 h 17 min
